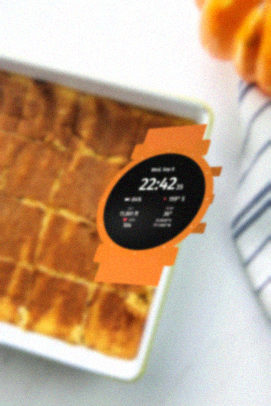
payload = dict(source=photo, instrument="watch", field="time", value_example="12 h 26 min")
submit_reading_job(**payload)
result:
22 h 42 min
